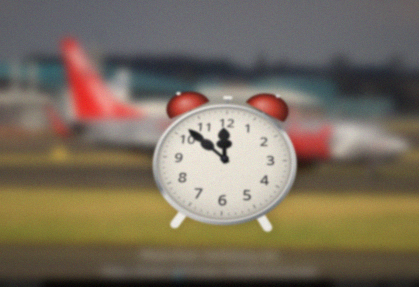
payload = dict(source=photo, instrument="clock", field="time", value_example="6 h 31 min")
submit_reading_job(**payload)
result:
11 h 52 min
